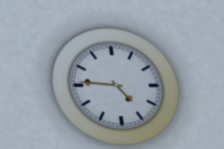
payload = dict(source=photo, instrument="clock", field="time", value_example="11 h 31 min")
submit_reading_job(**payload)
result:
4 h 46 min
